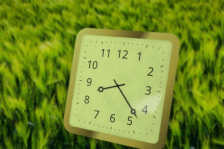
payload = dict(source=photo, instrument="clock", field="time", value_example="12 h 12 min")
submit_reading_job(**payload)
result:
8 h 23 min
